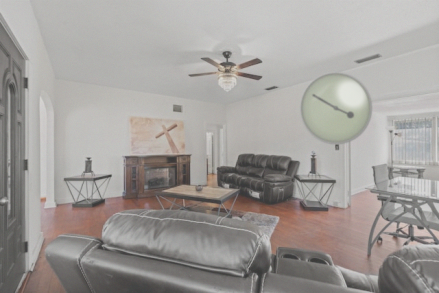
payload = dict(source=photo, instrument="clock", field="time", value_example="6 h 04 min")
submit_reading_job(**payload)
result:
3 h 50 min
